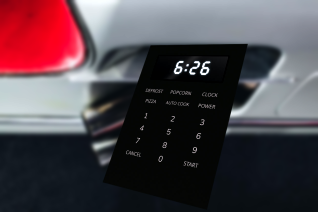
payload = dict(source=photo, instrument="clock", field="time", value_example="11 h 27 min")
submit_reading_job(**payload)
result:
6 h 26 min
